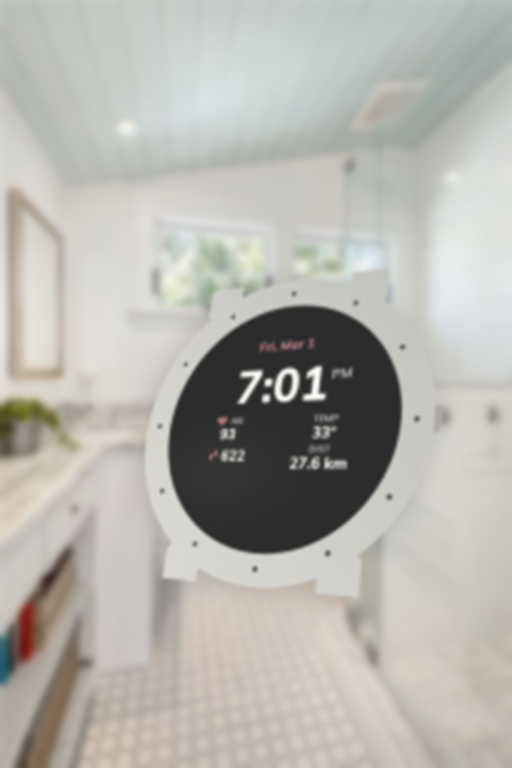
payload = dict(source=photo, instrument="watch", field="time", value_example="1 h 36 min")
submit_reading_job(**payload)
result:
7 h 01 min
